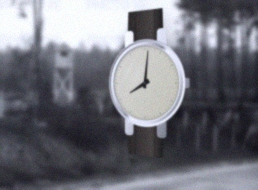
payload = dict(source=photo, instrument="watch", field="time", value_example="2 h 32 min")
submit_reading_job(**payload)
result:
8 h 01 min
